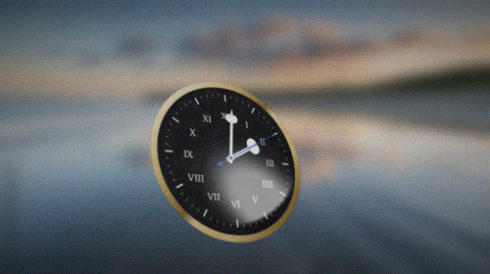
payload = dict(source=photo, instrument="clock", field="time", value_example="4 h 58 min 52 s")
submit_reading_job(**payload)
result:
2 h 01 min 10 s
